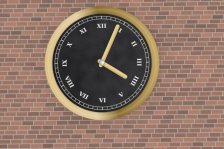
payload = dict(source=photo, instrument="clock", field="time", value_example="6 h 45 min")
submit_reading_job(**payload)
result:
4 h 04 min
